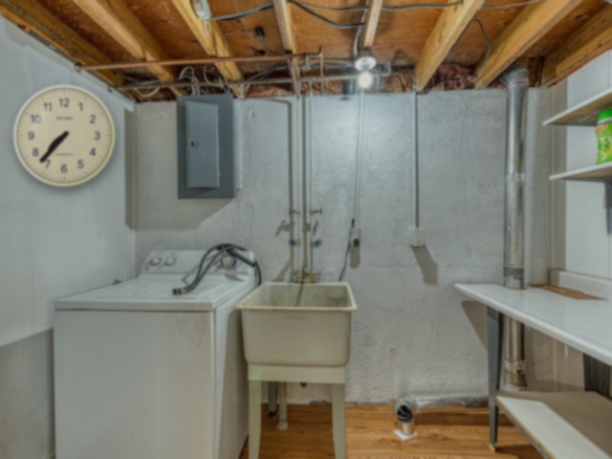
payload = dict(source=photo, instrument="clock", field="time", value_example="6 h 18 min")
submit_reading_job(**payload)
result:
7 h 37 min
